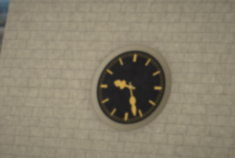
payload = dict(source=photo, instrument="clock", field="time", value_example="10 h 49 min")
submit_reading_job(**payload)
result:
9 h 27 min
